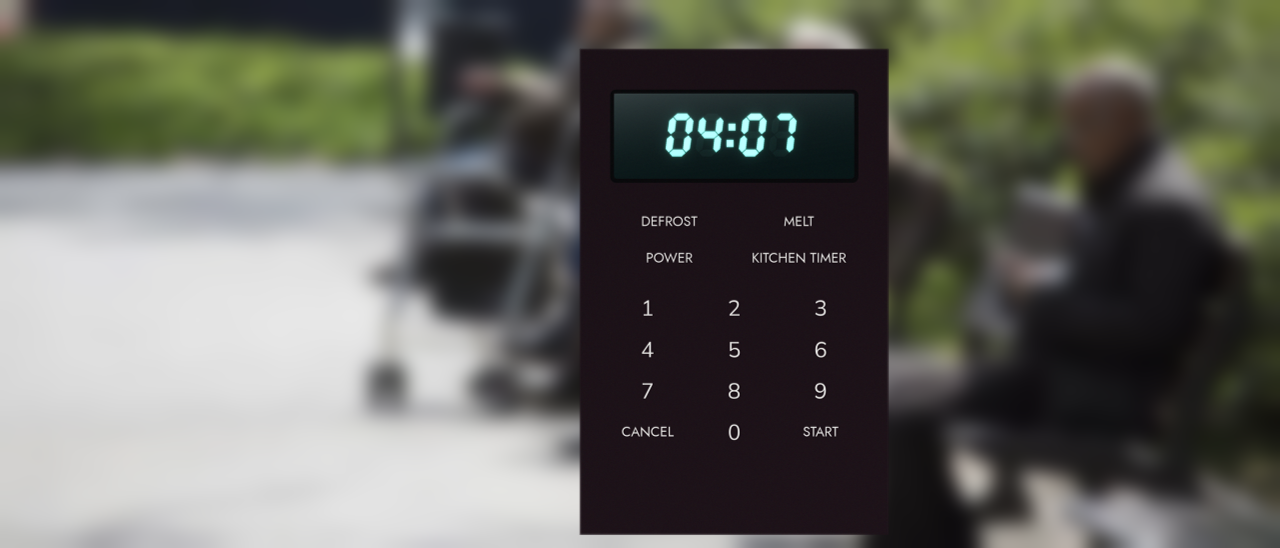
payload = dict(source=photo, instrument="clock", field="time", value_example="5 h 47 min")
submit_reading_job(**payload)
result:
4 h 07 min
